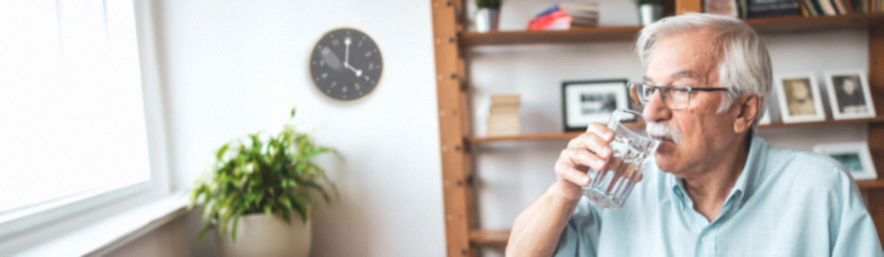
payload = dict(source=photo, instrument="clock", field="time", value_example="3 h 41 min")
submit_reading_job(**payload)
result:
4 h 00 min
